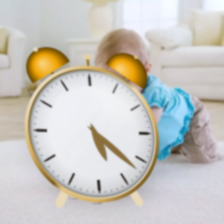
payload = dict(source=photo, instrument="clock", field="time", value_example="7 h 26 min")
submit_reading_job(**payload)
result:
5 h 22 min
